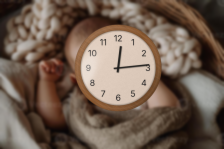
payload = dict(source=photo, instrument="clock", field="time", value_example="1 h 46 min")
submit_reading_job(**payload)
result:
12 h 14 min
